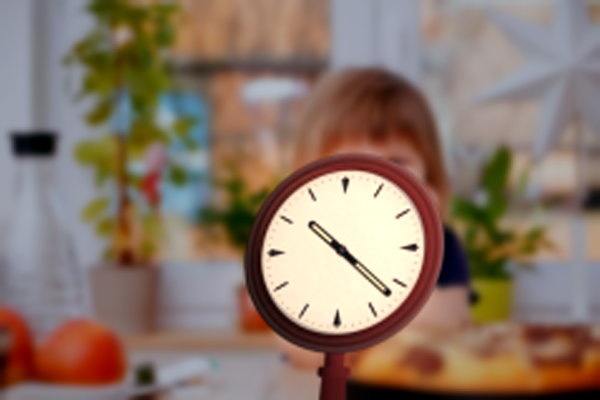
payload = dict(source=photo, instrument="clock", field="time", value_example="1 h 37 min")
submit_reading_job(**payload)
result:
10 h 22 min
